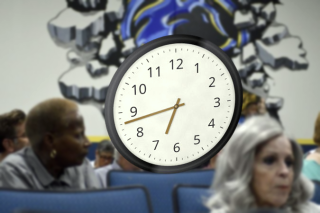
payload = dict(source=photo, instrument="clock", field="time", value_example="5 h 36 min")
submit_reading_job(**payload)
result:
6 h 43 min
